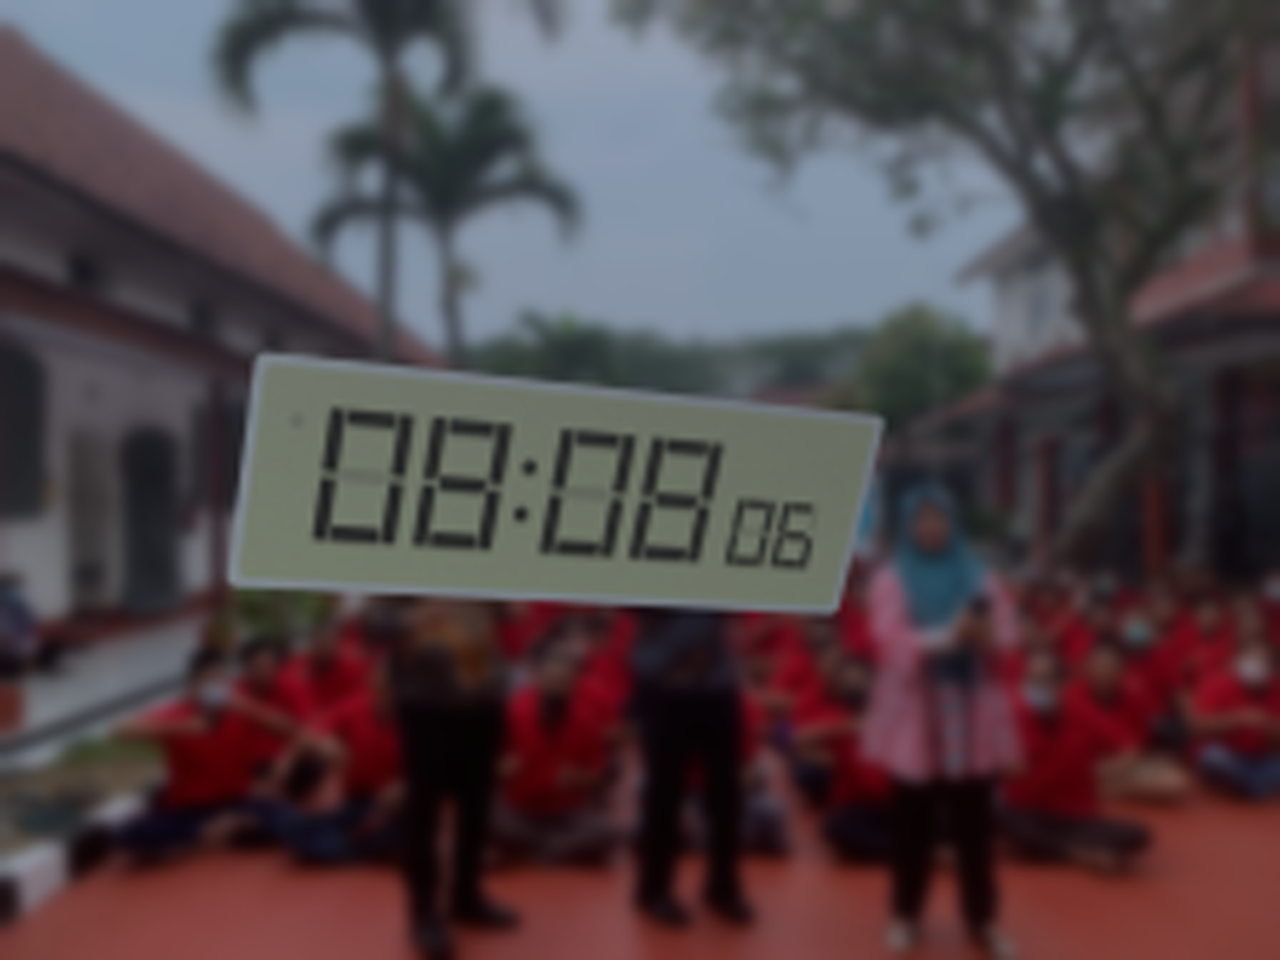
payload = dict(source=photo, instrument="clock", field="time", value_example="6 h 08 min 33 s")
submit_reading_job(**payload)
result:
8 h 08 min 06 s
